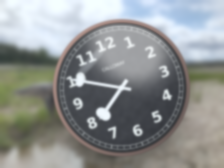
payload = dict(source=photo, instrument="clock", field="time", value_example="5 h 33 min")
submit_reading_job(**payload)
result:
7 h 50 min
